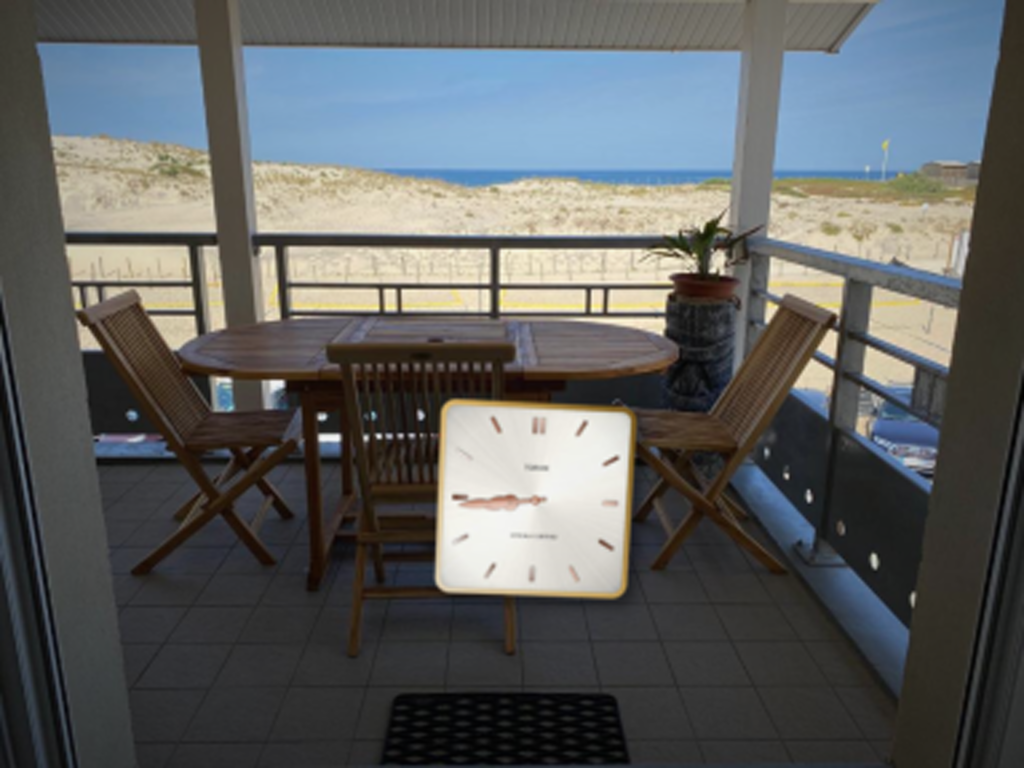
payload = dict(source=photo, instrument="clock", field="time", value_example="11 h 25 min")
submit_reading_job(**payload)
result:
8 h 44 min
